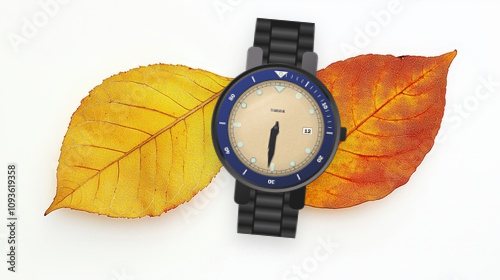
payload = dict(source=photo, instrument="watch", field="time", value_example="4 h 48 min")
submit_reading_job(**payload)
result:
6 h 31 min
